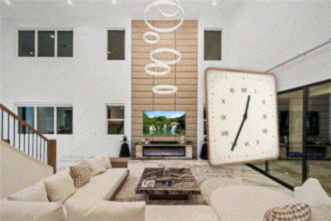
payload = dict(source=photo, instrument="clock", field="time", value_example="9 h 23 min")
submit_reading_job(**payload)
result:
12 h 35 min
